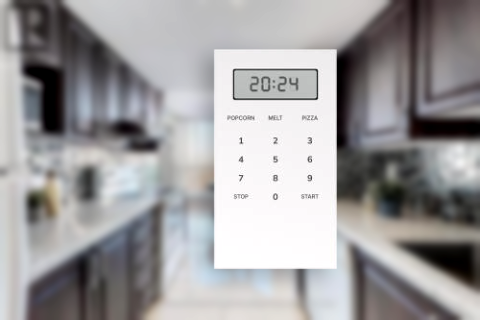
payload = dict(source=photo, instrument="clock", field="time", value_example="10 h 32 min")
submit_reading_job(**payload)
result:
20 h 24 min
